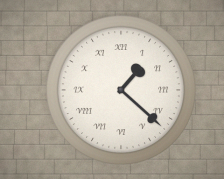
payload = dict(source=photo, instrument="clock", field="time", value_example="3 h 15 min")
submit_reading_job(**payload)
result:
1 h 22 min
